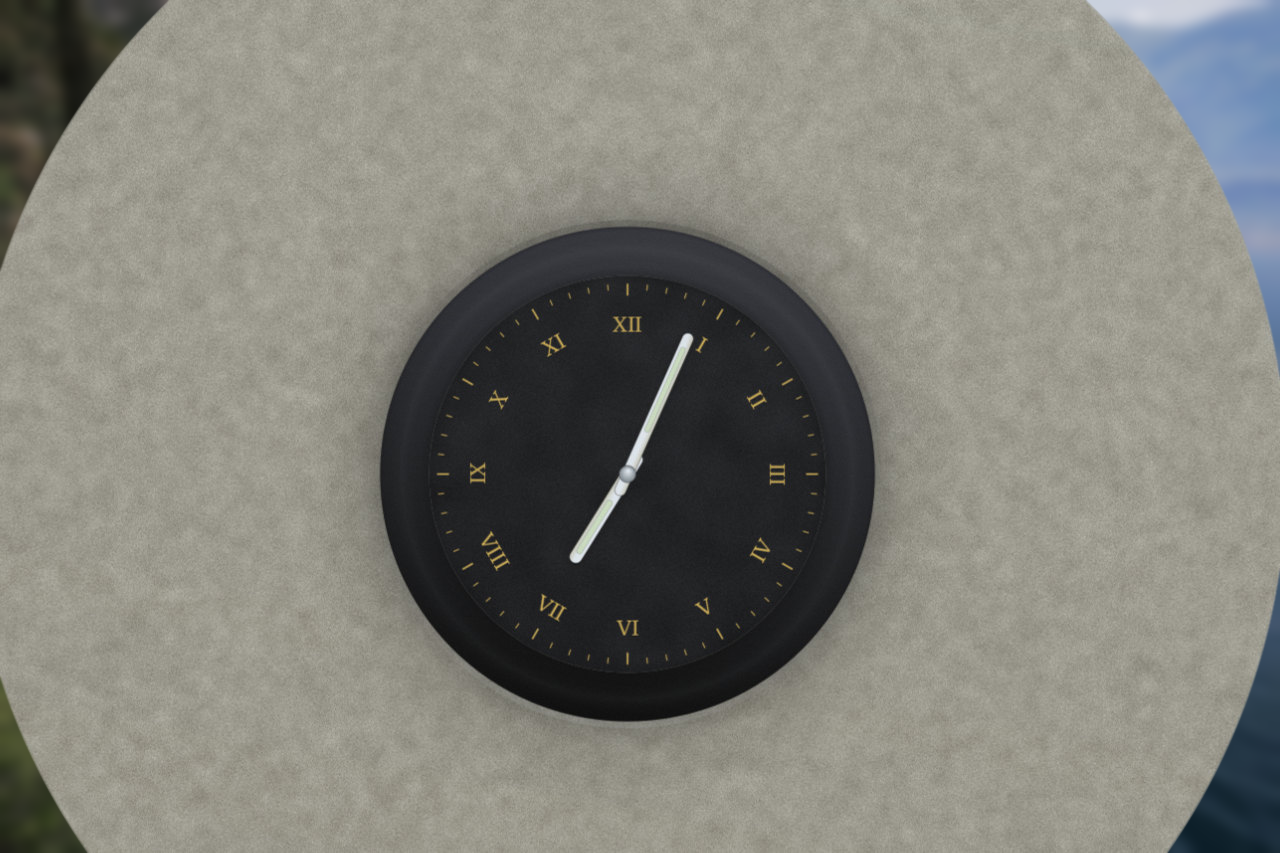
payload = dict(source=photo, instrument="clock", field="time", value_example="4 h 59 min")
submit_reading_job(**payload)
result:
7 h 04 min
